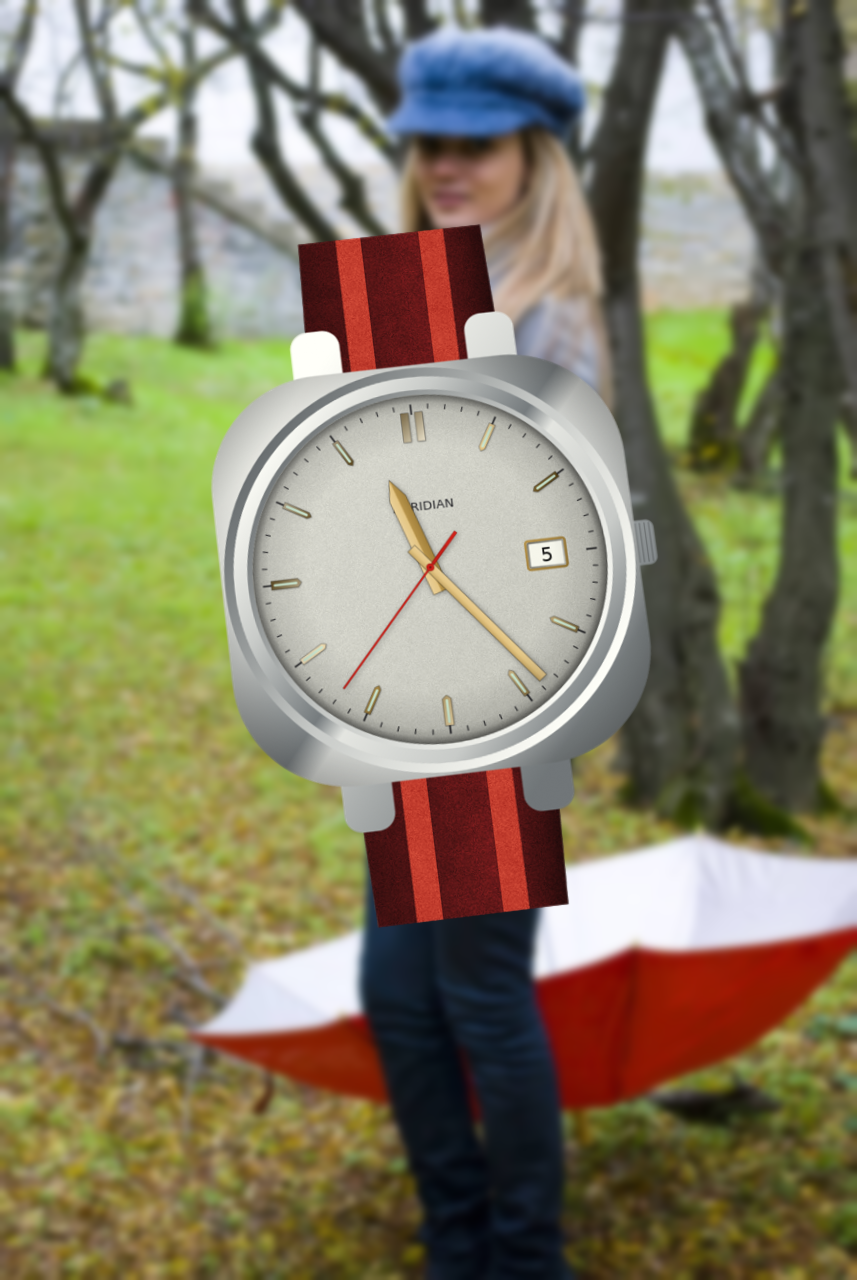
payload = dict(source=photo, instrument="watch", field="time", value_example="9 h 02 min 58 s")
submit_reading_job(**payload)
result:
11 h 23 min 37 s
